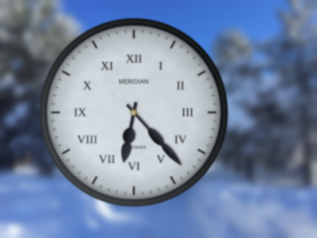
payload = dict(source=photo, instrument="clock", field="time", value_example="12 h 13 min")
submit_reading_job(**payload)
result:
6 h 23 min
